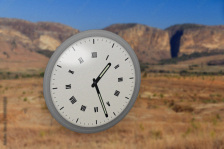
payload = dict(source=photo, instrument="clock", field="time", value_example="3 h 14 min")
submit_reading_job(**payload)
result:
1 h 27 min
